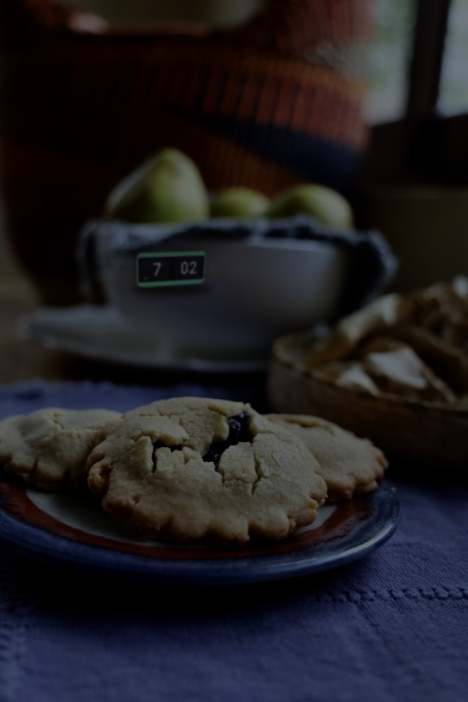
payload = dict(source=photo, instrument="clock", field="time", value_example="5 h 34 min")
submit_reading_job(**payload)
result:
7 h 02 min
